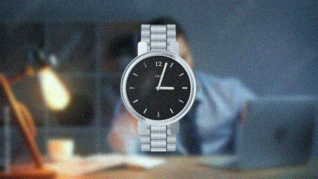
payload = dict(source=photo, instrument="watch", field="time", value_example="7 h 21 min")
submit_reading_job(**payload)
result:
3 h 03 min
